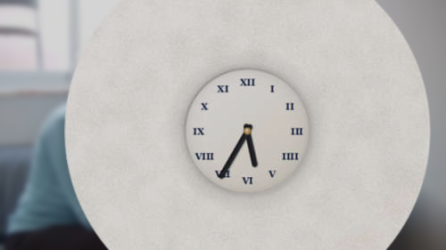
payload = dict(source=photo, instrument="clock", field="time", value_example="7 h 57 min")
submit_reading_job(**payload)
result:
5 h 35 min
